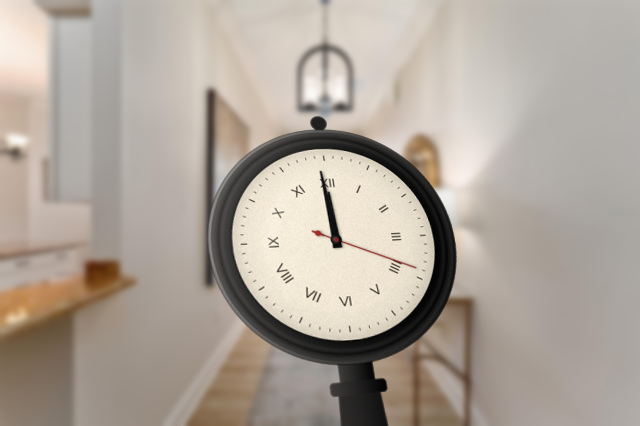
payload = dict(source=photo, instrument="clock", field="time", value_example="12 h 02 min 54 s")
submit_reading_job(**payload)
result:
11 h 59 min 19 s
